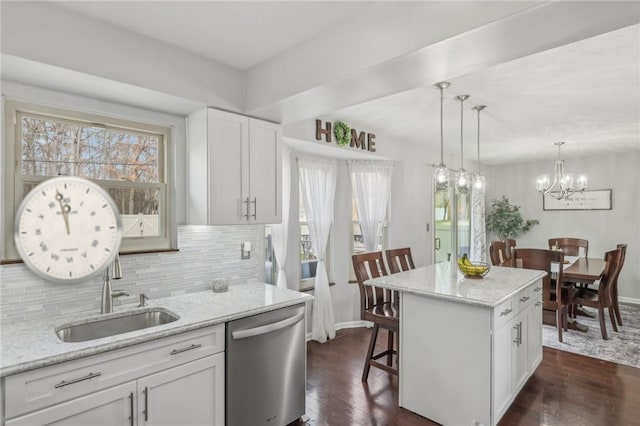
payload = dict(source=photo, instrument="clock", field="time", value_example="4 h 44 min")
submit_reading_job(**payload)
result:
11 h 58 min
